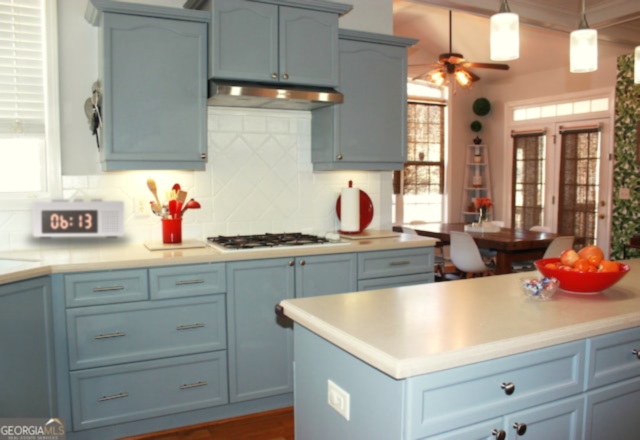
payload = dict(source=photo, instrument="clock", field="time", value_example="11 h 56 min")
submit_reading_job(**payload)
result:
6 h 13 min
